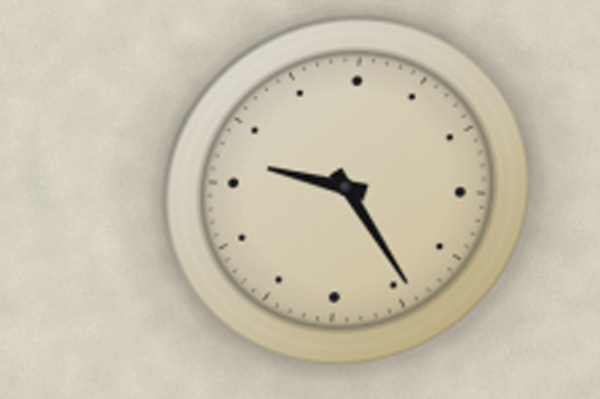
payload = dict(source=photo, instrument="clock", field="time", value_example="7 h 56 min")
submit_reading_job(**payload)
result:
9 h 24 min
